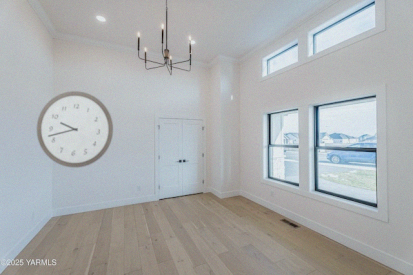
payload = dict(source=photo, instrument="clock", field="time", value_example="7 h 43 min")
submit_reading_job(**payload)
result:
9 h 42 min
